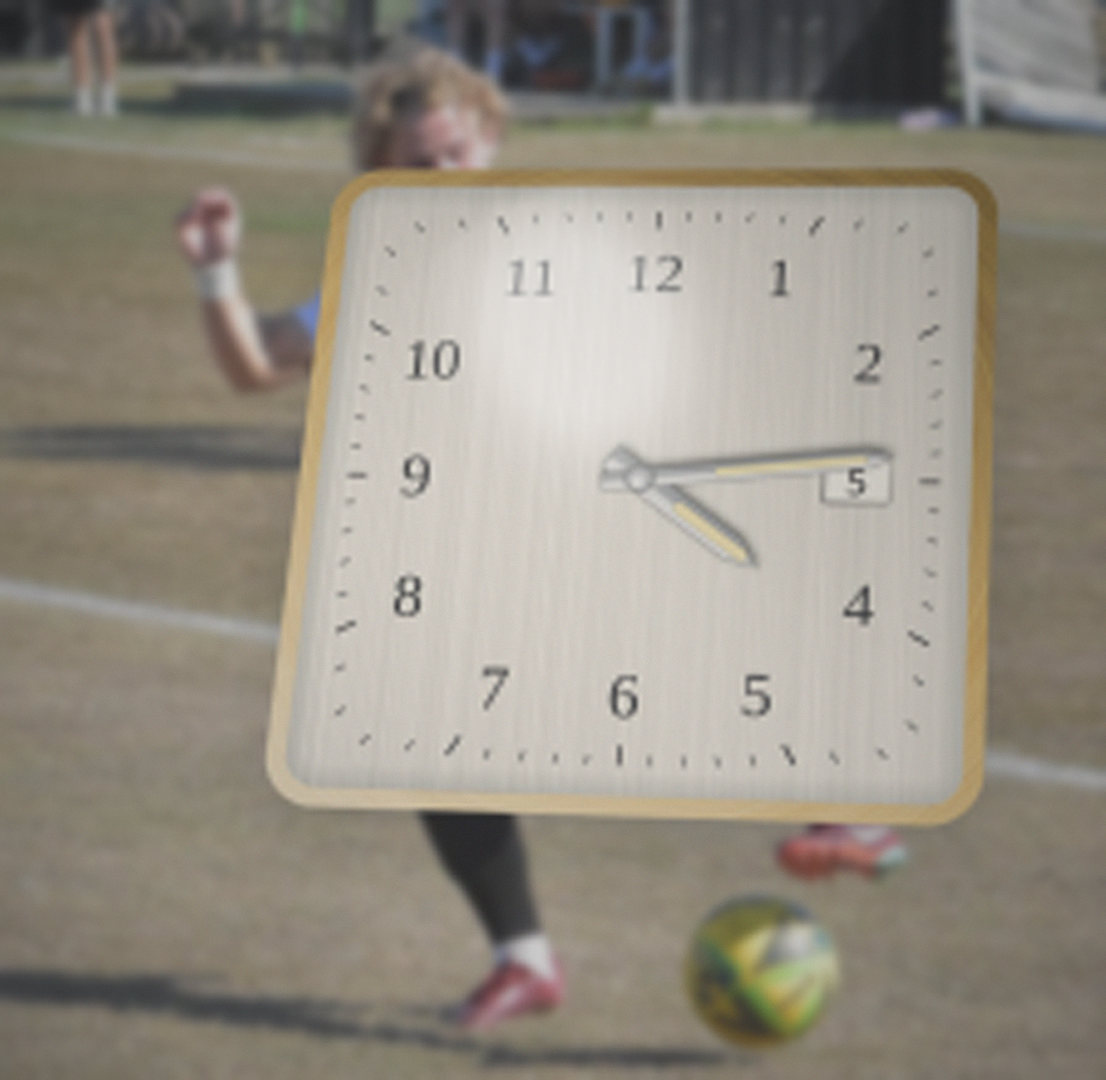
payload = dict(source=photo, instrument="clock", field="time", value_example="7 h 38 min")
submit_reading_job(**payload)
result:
4 h 14 min
